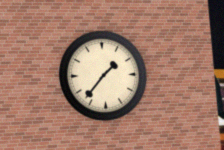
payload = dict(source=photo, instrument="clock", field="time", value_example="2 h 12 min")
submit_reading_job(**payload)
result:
1 h 37 min
